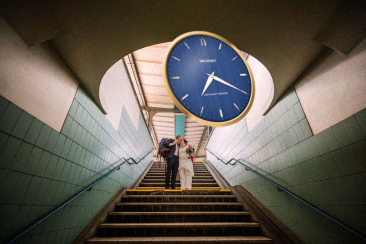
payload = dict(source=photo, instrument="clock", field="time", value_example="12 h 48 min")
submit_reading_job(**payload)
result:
7 h 20 min
